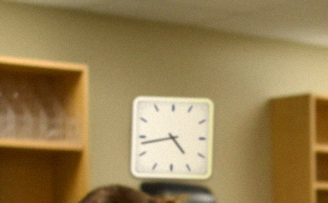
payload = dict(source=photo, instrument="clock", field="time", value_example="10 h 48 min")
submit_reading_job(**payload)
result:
4 h 43 min
